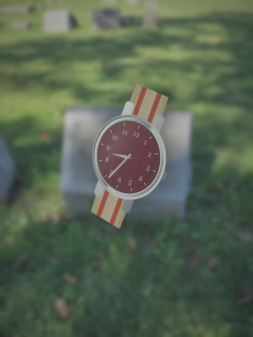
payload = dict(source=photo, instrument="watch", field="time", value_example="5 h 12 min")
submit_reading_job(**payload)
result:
8 h 34 min
